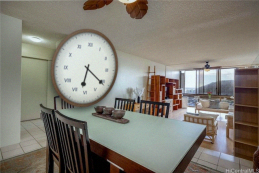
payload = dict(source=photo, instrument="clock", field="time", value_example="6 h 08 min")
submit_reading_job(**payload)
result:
6 h 21 min
